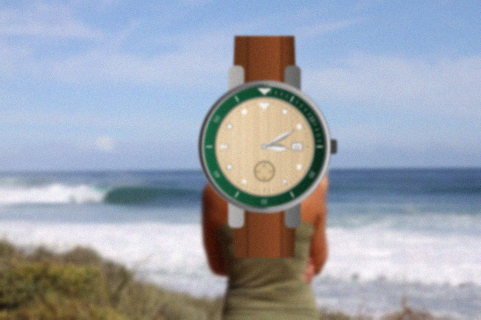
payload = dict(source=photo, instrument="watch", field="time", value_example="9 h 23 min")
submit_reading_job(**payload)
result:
3 h 10 min
